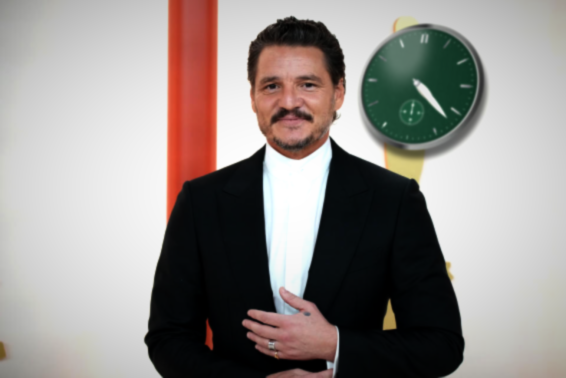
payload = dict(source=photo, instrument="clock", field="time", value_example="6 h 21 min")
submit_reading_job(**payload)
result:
4 h 22 min
